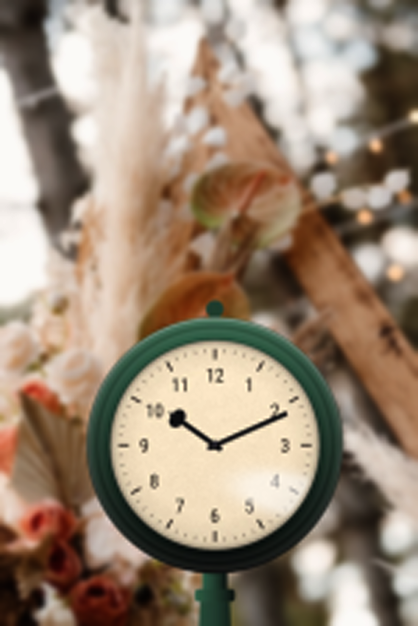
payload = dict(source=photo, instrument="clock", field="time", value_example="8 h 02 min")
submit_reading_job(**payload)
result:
10 h 11 min
